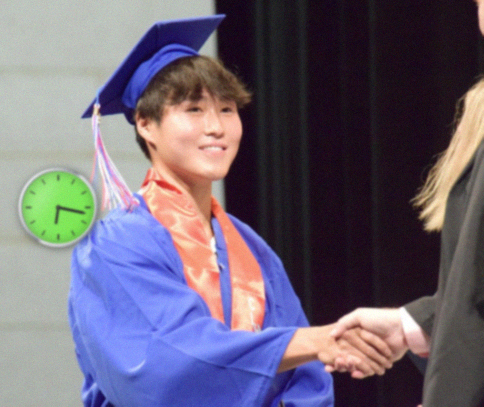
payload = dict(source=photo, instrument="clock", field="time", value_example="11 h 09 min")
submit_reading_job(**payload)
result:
6 h 17 min
